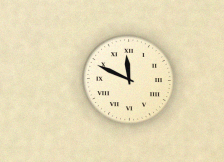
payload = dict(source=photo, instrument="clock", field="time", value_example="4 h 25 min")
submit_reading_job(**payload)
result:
11 h 49 min
